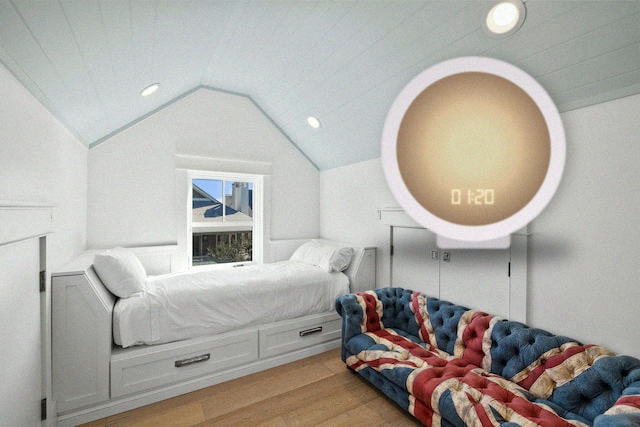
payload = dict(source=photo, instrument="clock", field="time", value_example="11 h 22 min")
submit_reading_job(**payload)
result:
1 h 20 min
